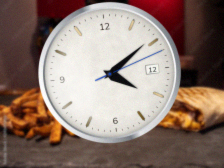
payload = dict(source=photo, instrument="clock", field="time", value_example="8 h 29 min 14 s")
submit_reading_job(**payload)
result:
4 h 09 min 12 s
